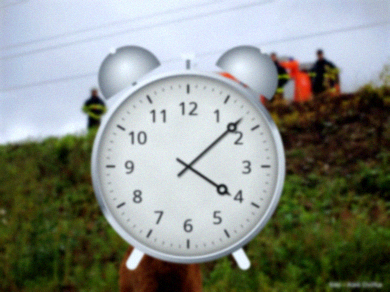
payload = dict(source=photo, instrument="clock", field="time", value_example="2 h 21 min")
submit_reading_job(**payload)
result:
4 h 08 min
